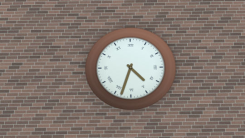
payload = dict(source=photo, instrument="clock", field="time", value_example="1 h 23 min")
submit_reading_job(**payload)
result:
4 h 33 min
